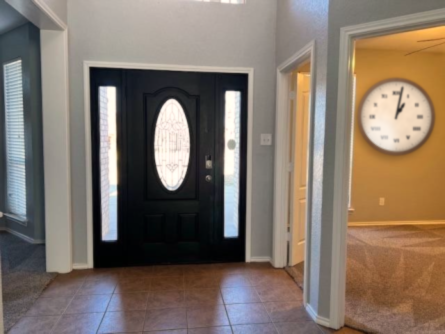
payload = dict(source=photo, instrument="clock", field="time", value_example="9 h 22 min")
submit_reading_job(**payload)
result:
1 h 02 min
